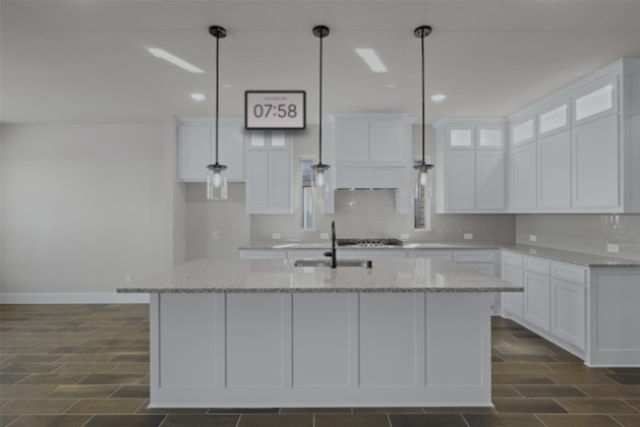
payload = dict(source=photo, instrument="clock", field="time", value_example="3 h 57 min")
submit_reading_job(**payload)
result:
7 h 58 min
